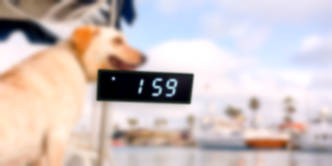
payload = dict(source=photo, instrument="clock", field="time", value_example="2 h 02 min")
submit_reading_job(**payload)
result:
1 h 59 min
